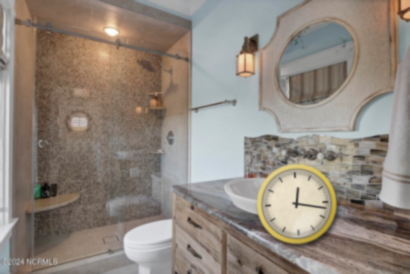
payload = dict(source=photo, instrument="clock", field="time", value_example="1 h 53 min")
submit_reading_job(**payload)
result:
12 h 17 min
